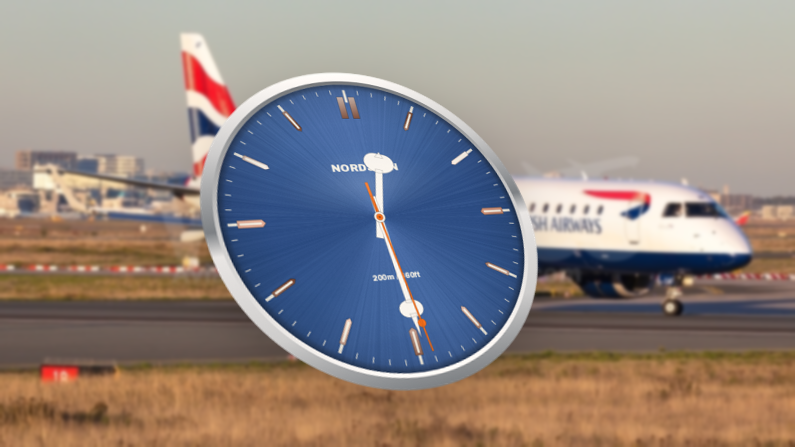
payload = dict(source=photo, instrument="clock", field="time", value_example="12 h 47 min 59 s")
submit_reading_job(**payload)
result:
12 h 29 min 29 s
